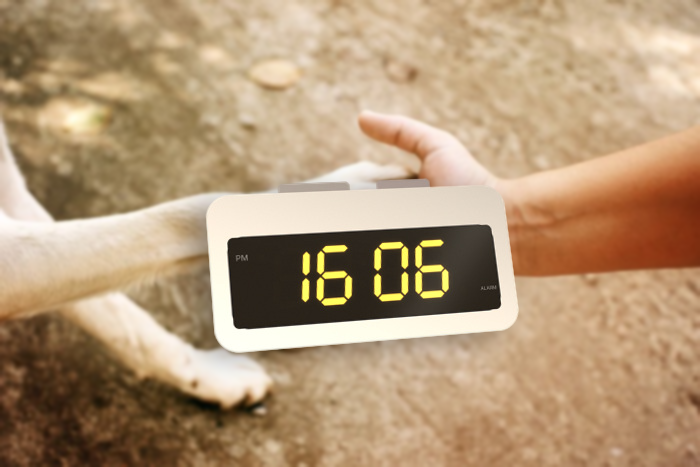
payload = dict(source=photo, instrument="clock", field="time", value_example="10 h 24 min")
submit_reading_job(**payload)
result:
16 h 06 min
